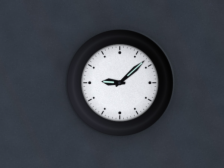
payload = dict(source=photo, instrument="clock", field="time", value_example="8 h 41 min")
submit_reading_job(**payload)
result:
9 h 08 min
